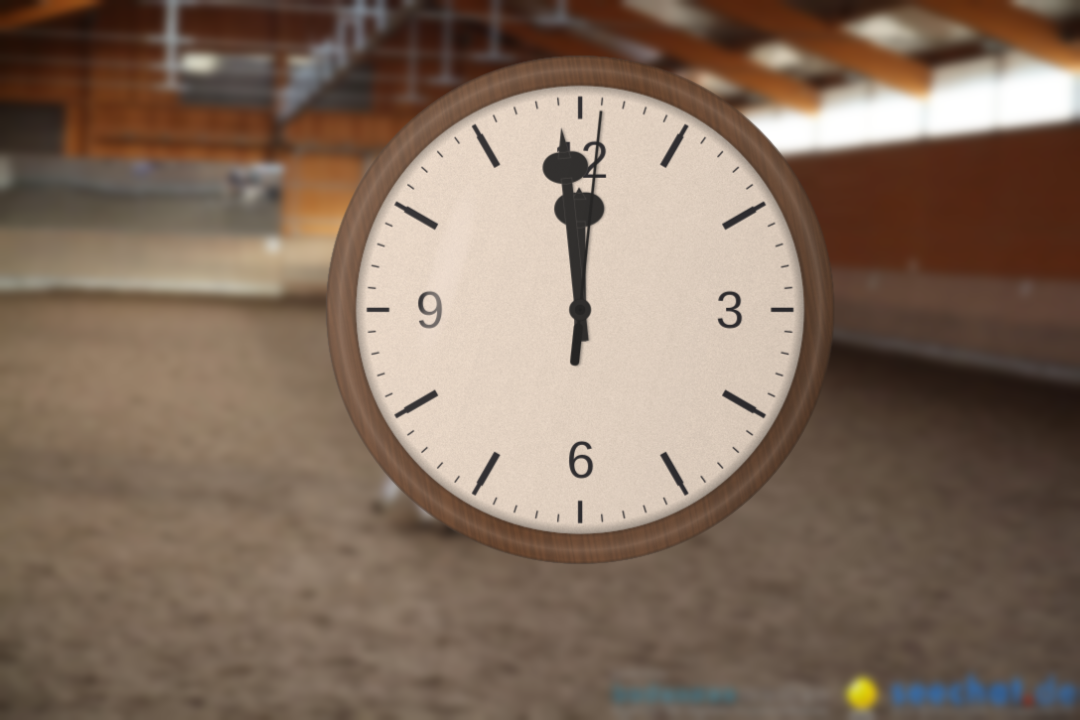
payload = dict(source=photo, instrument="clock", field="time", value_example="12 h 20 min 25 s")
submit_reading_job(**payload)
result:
11 h 59 min 01 s
